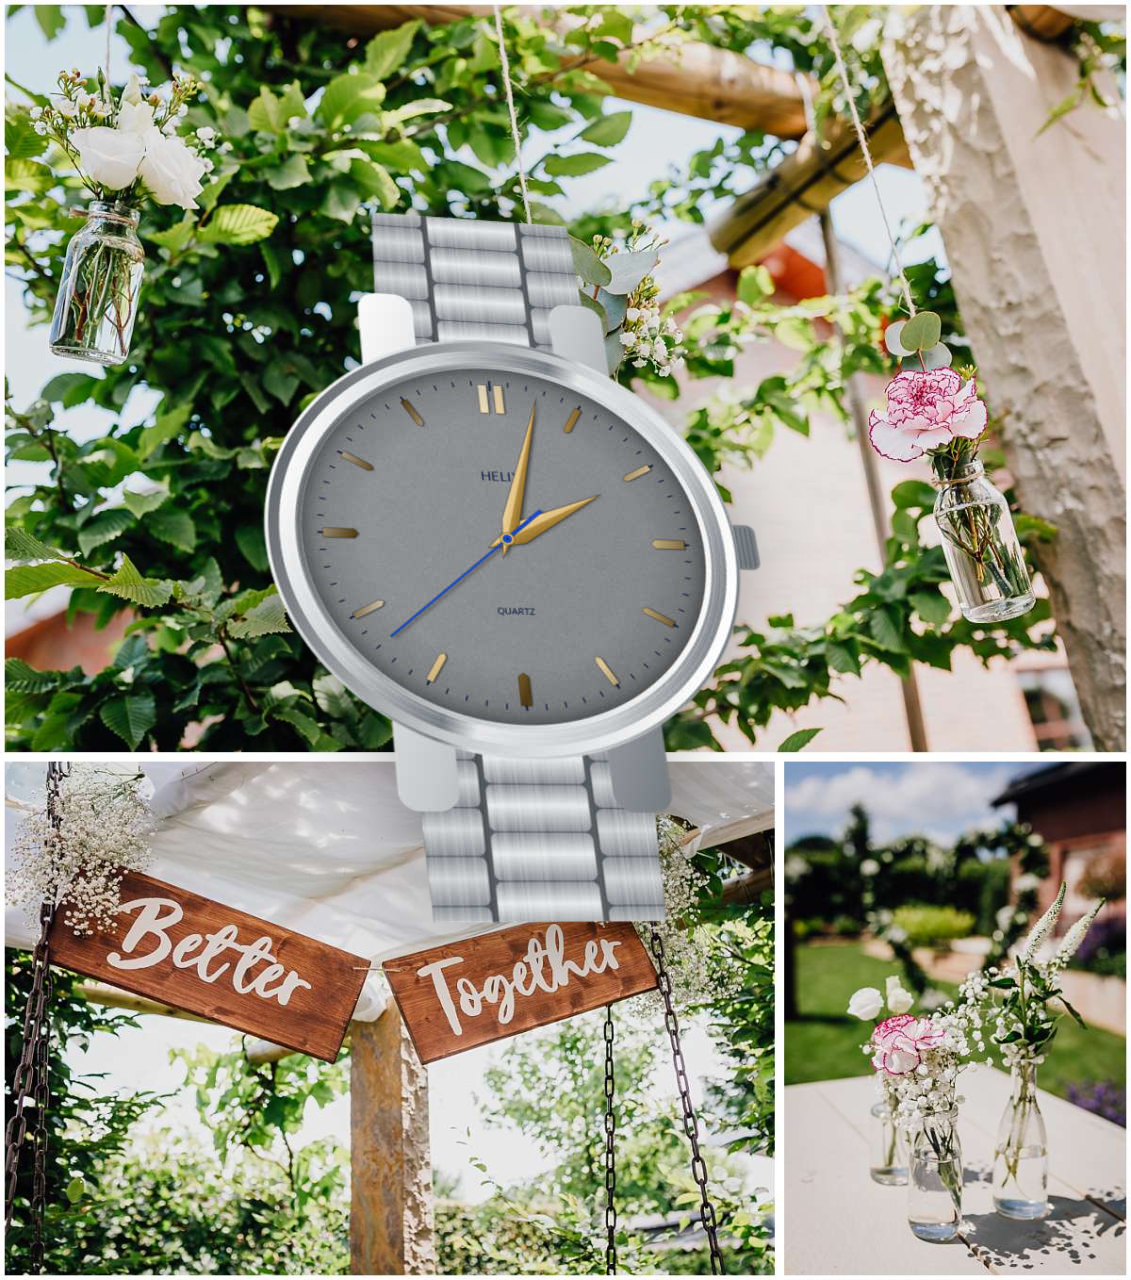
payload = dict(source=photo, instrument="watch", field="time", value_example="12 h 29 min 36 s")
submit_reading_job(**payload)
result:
2 h 02 min 38 s
